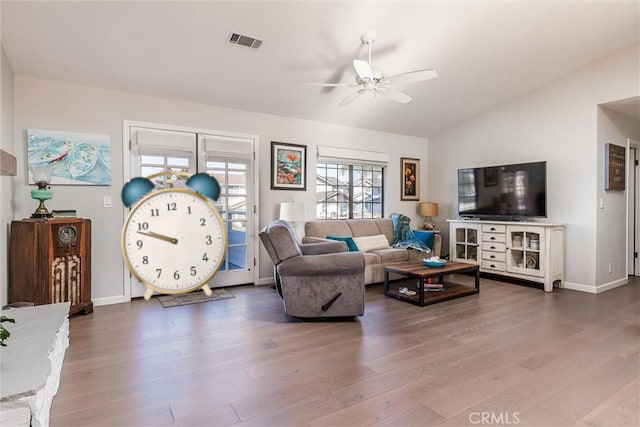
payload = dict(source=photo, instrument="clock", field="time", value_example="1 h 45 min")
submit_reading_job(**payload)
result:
9 h 48 min
